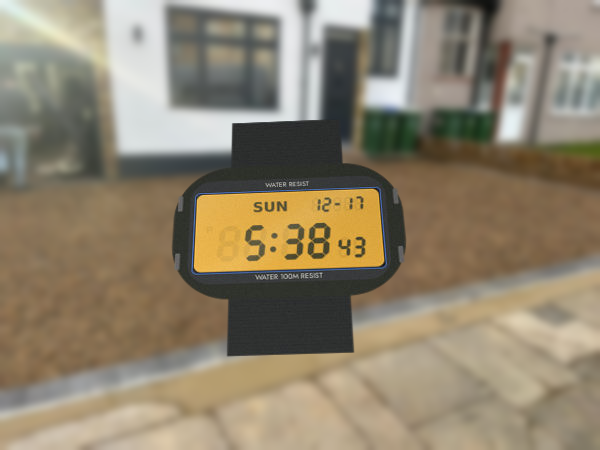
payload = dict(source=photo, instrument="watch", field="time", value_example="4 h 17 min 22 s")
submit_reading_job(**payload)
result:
5 h 38 min 43 s
